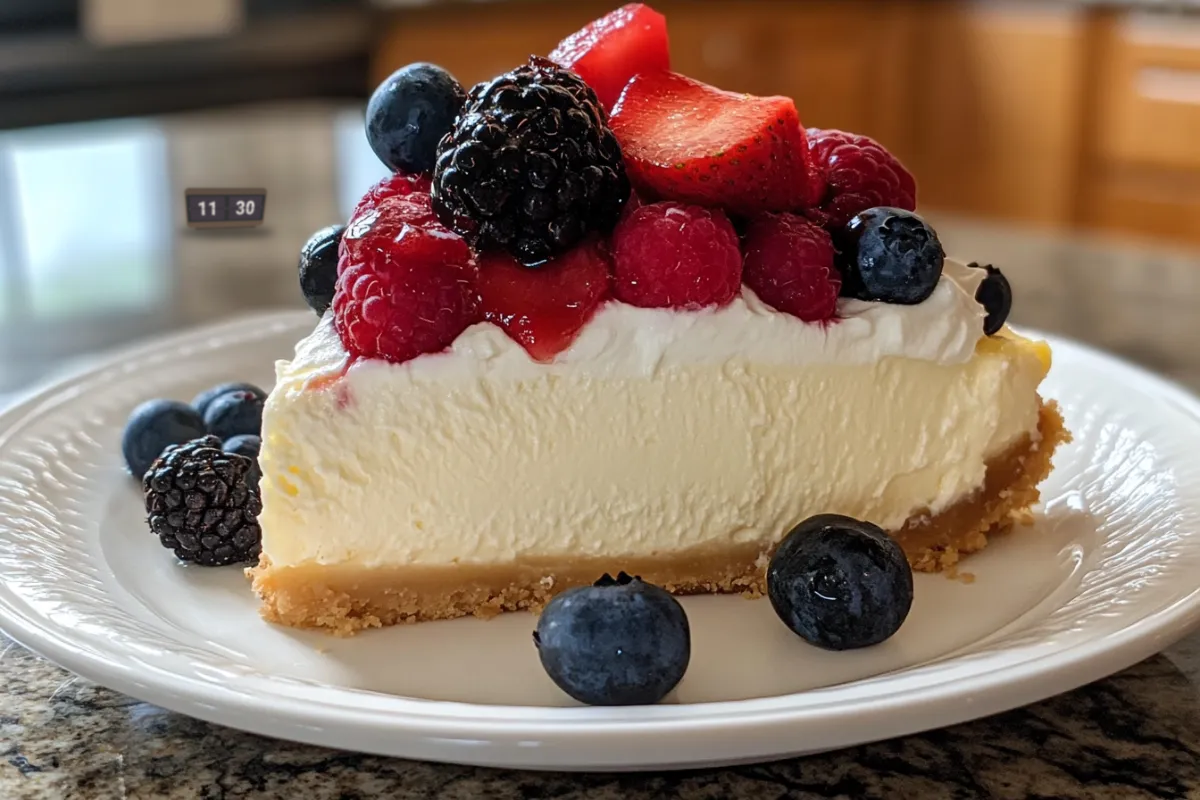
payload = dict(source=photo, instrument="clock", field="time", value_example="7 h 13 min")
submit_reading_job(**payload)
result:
11 h 30 min
